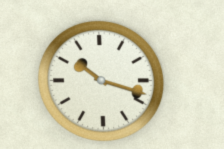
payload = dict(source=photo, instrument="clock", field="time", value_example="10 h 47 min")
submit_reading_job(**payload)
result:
10 h 18 min
